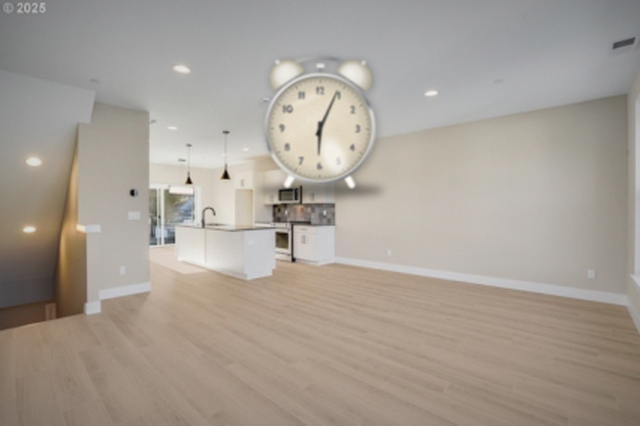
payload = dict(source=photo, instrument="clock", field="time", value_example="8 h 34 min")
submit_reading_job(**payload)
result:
6 h 04 min
